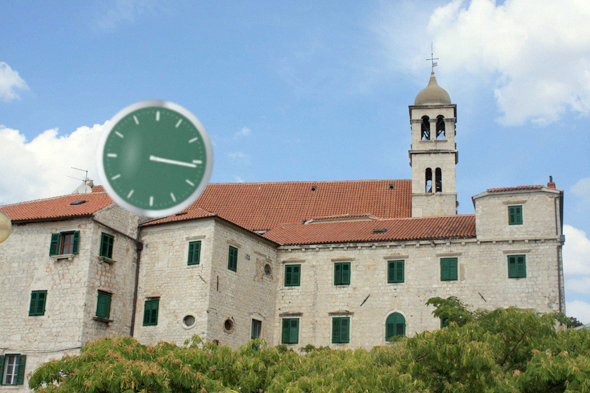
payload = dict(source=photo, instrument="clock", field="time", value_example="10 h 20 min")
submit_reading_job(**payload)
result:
3 h 16 min
